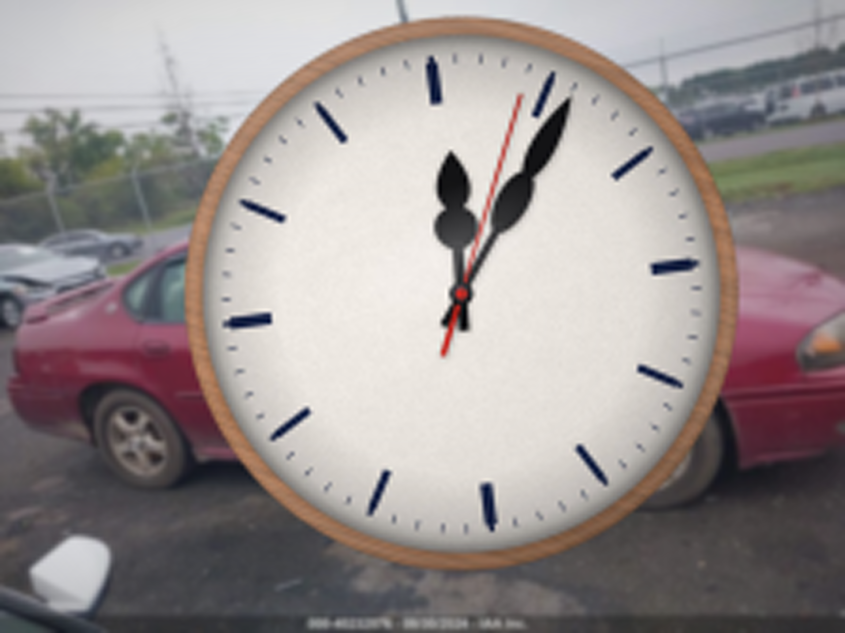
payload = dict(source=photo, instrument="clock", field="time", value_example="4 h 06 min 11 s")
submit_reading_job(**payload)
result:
12 h 06 min 04 s
